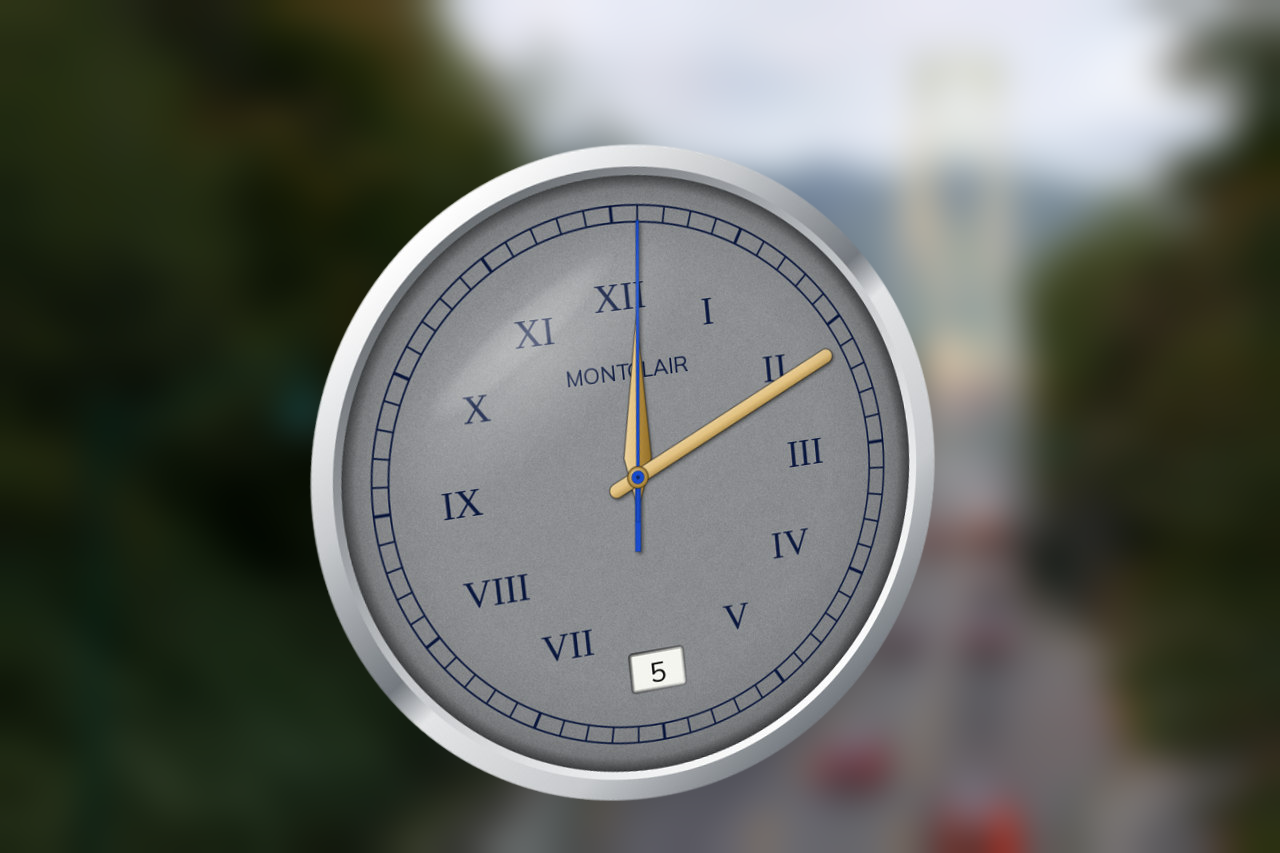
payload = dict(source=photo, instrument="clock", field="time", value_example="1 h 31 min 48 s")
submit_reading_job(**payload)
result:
12 h 11 min 01 s
